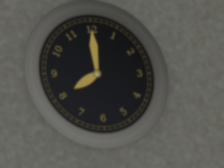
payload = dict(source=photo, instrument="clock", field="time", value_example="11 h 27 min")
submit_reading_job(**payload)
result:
8 h 00 min
